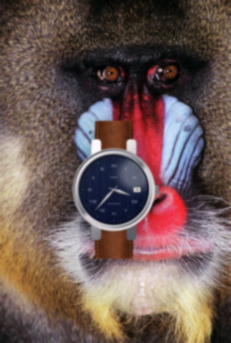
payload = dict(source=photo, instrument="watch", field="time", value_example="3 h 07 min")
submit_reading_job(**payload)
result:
3 h 37 min
